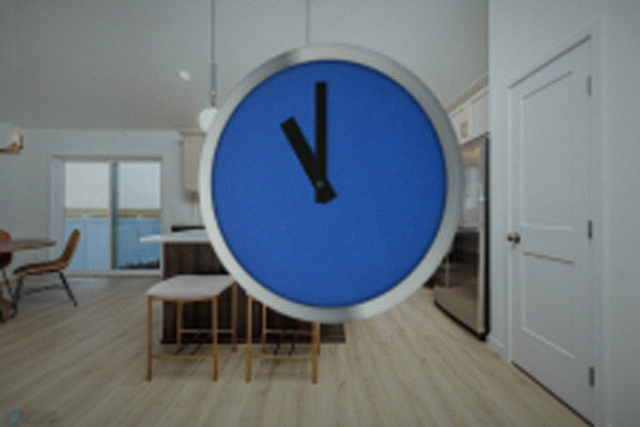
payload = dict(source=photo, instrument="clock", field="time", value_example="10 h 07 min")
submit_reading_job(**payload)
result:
11 h 00 min
